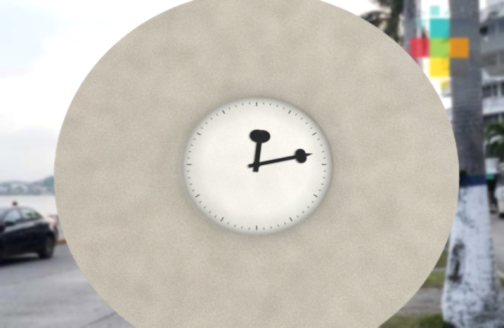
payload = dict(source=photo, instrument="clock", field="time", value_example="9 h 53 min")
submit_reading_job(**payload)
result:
12 h 13 min
